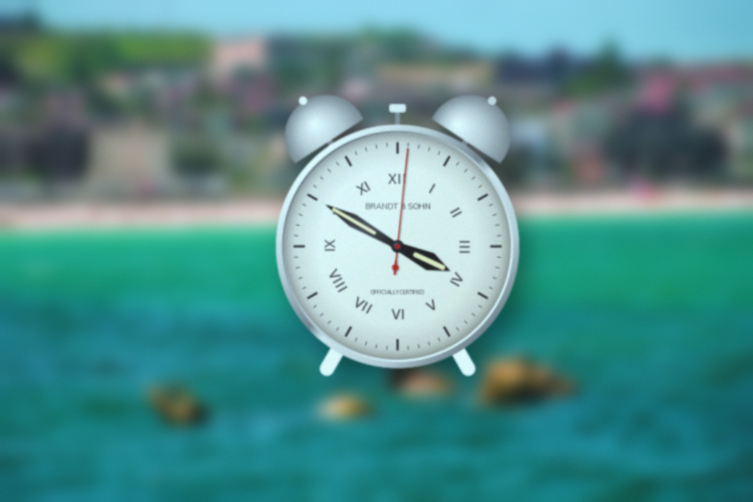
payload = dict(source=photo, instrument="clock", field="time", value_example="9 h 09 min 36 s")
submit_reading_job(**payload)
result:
3 h 50 min 01 s
